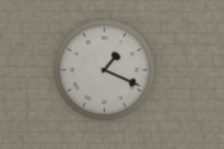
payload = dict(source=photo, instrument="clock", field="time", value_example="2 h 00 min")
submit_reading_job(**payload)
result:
1 h 19 min
